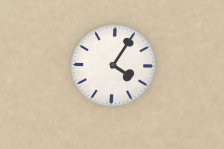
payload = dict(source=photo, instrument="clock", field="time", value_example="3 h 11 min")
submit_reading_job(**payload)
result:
4 h 05 min
